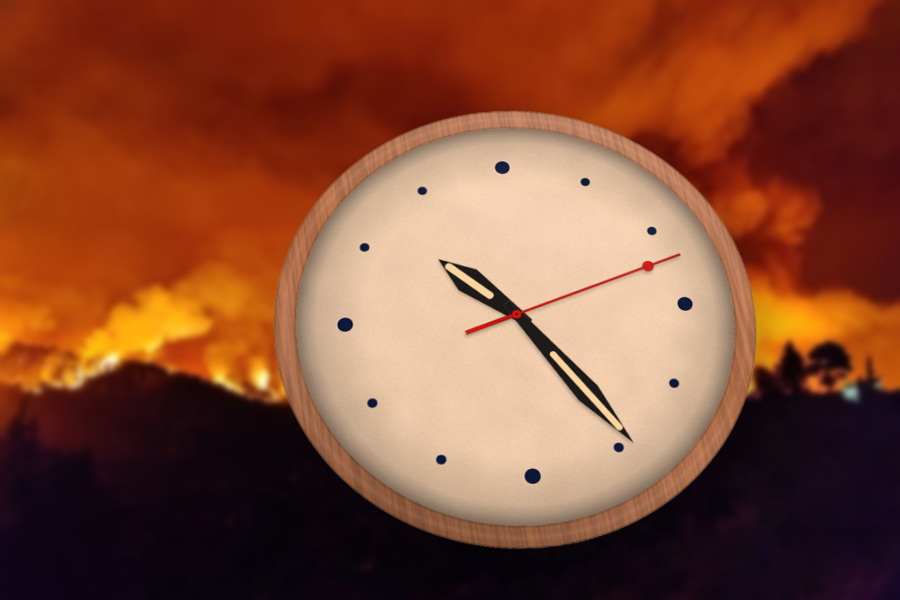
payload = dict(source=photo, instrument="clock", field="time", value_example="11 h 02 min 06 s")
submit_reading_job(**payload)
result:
10 h 24 min 12 s
